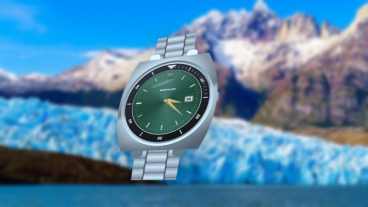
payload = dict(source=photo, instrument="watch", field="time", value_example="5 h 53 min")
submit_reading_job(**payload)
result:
3 h 22 min
